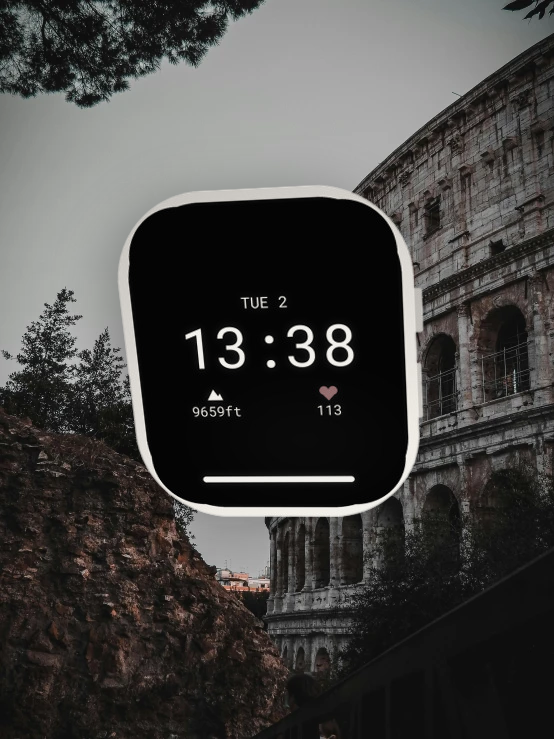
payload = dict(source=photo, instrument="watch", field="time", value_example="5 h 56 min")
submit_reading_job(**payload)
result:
13 h 38 min
